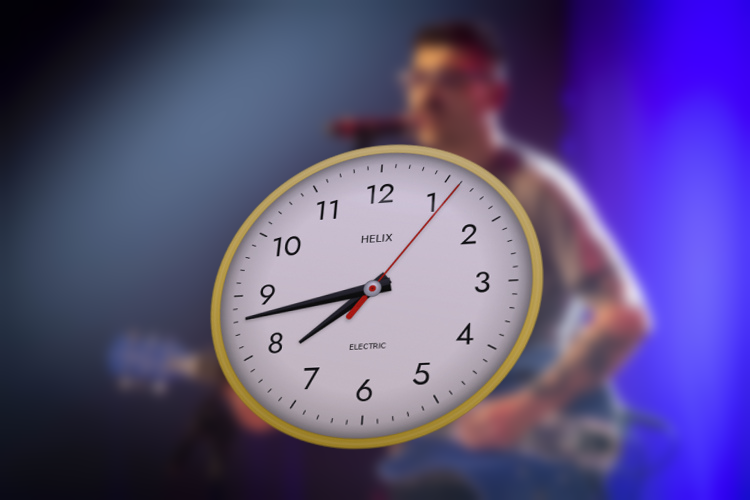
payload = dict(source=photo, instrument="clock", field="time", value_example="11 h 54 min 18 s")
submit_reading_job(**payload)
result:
7 h 43 min 06 s
